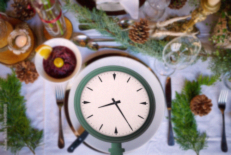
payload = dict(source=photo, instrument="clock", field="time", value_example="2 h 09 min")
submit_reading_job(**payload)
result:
8 h 25 min
